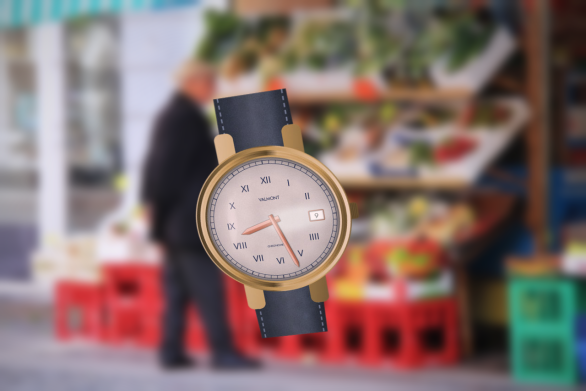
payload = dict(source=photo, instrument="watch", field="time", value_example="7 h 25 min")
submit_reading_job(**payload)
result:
8 h 27 min
